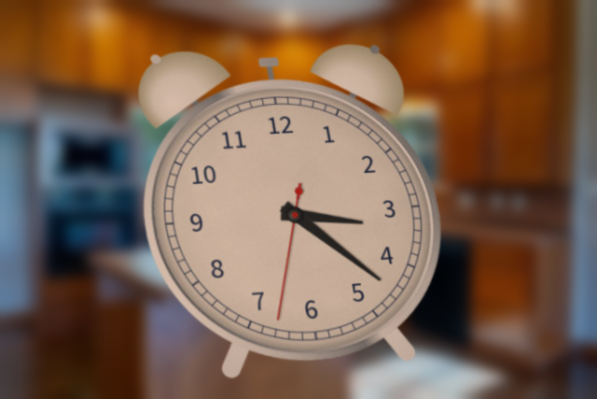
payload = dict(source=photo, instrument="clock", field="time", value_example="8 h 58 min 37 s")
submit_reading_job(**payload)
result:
3 h 22 min 33 s
